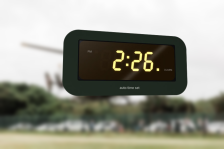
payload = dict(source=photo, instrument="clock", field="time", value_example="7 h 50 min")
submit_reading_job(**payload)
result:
2 h 26 min
